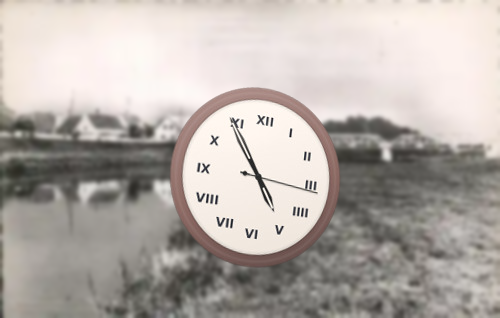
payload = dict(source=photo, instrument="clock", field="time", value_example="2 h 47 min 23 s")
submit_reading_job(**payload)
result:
4 h 54 min 16 s
